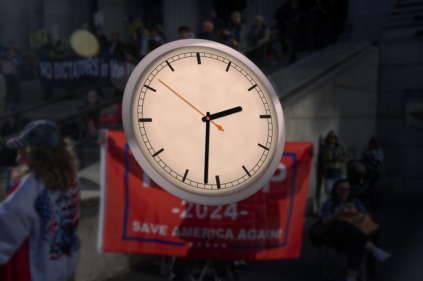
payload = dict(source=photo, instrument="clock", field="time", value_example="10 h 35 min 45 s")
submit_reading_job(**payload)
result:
2 h 31 min 52 s
